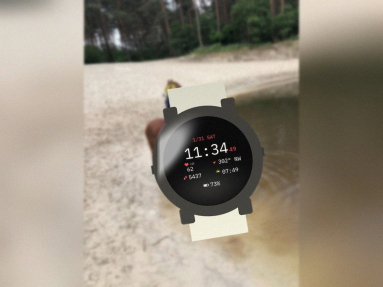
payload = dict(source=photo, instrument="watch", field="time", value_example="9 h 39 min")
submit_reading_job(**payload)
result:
11 h 34 min
